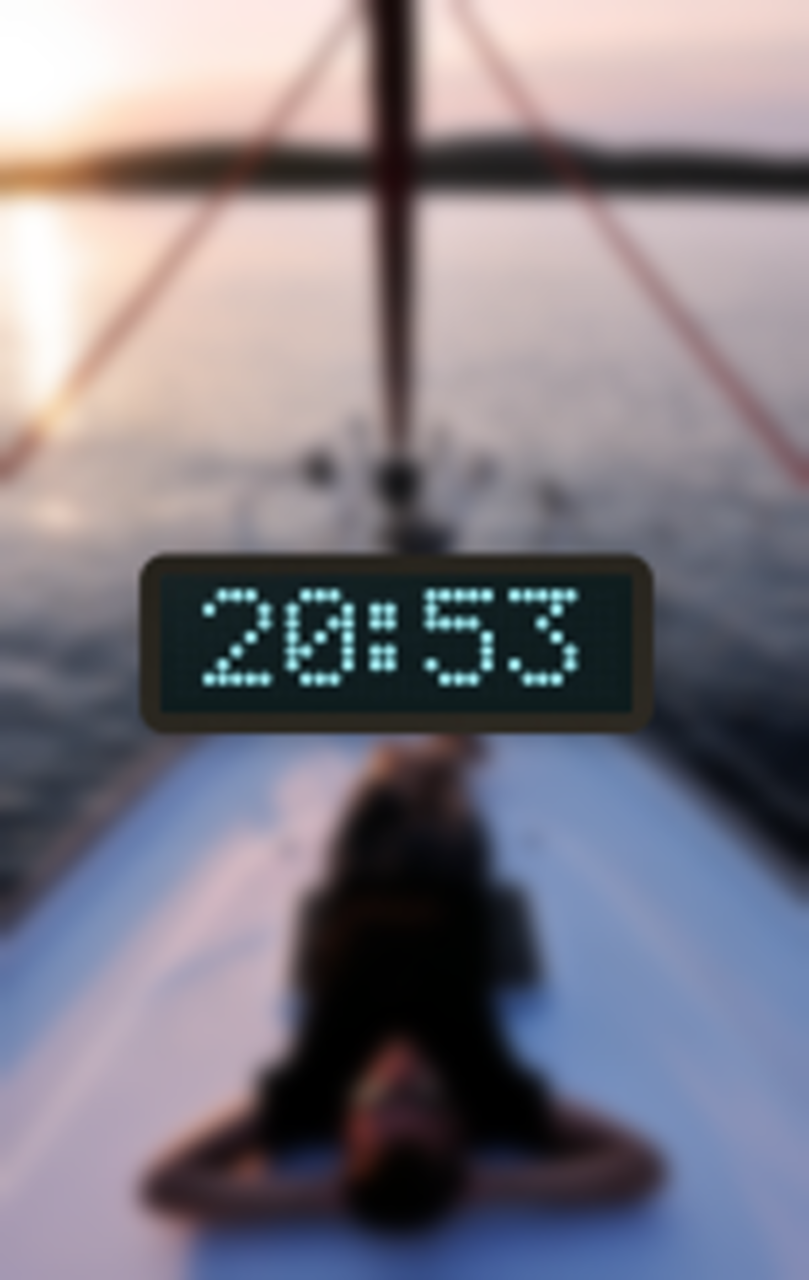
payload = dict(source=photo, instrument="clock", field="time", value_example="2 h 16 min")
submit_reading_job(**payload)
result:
20 h 53 min
